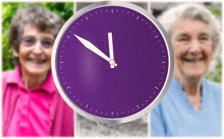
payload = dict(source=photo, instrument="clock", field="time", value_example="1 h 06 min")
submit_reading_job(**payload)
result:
11 h 51 min
